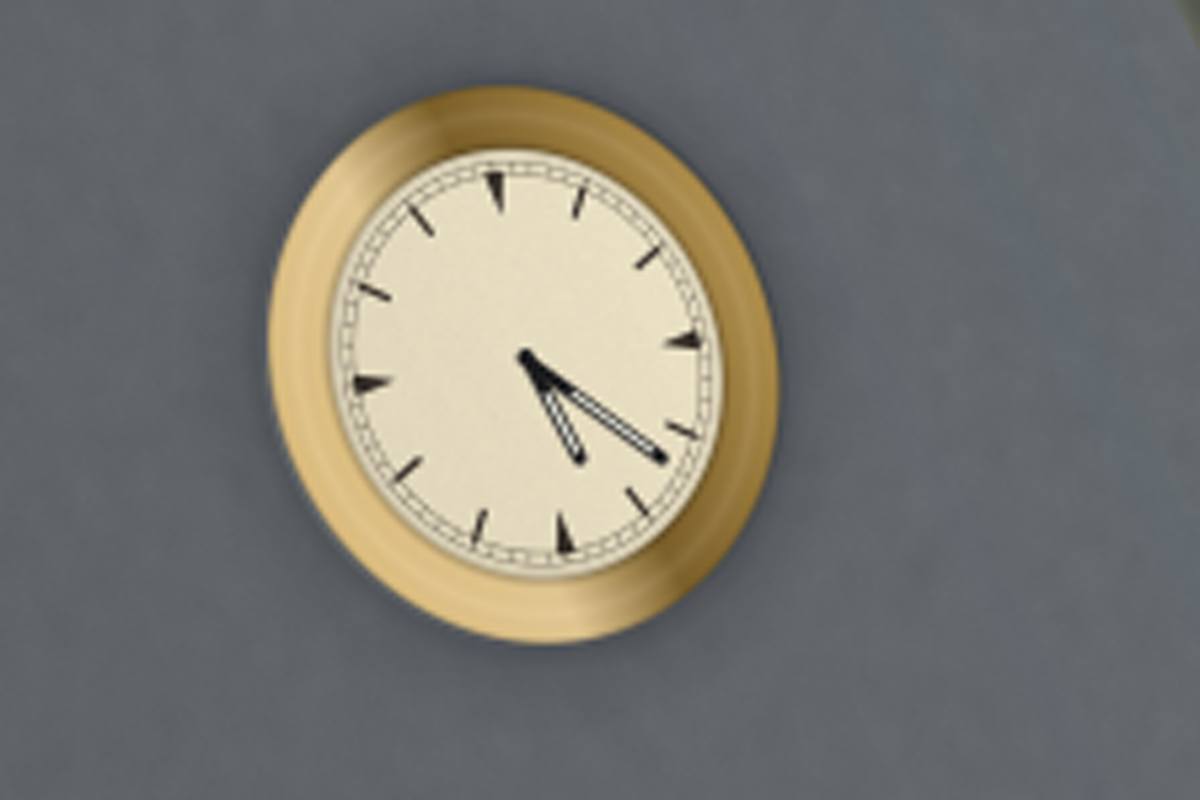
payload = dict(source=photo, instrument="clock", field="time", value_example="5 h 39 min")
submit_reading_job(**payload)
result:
5 h 22 min
